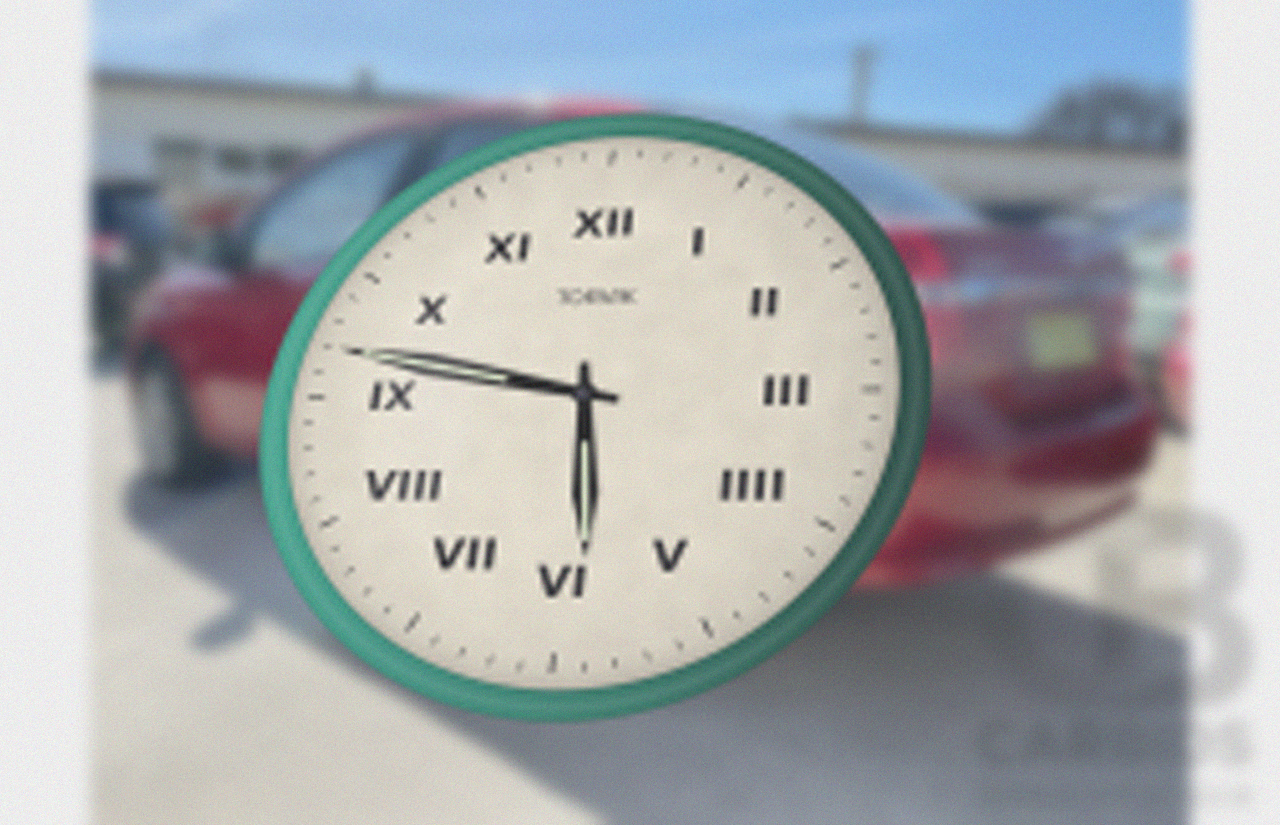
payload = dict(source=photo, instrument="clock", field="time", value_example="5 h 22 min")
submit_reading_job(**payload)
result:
5 h 47 min
